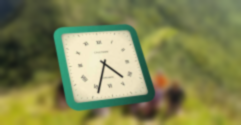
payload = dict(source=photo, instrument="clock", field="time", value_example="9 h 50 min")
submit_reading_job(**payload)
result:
4 h 34 min
